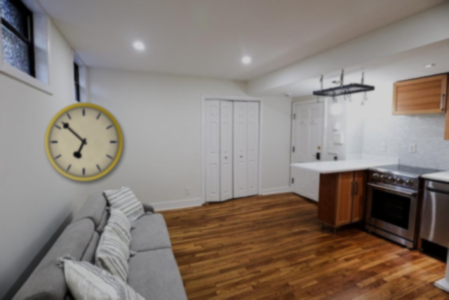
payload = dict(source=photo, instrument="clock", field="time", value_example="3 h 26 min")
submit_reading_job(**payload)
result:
6 h 52 min
